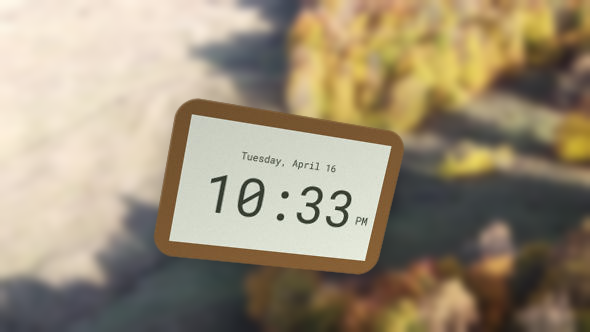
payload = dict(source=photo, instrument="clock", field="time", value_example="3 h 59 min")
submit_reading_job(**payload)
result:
10 h 33 min
